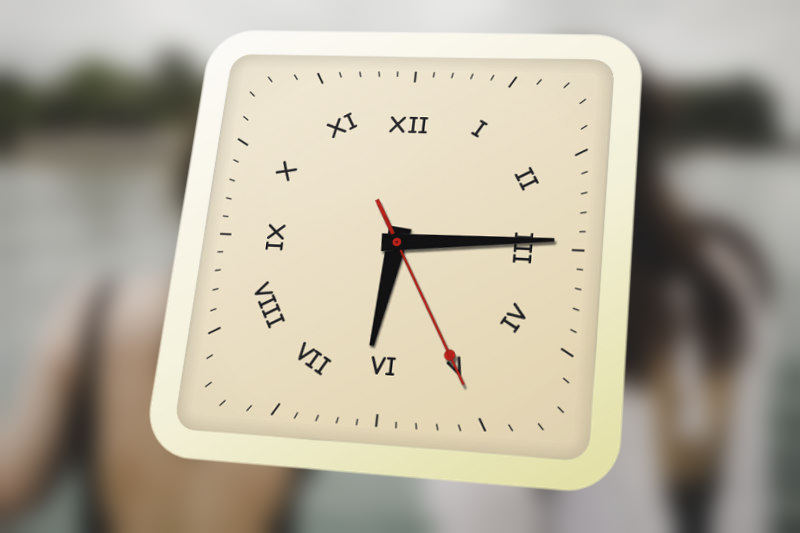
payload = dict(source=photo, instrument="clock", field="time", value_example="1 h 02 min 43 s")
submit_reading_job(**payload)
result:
6 h 14 min 25 s
